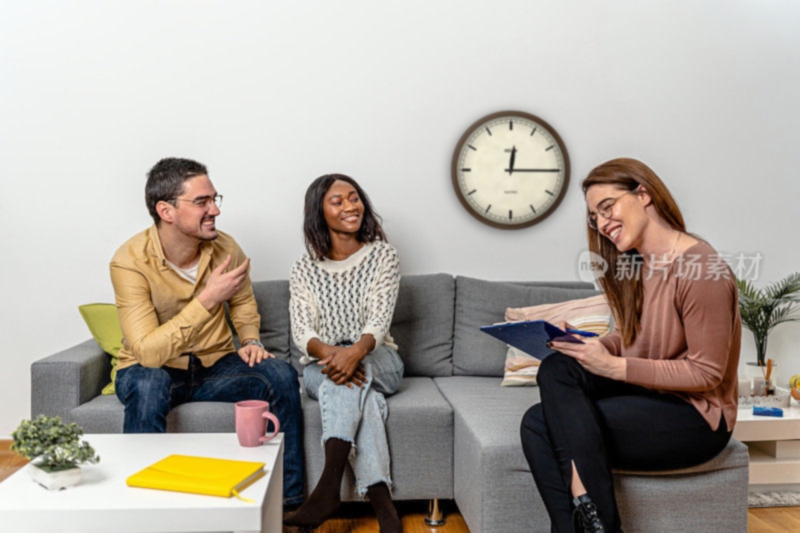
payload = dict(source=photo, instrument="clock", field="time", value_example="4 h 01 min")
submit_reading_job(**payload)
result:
12 h 15 min
